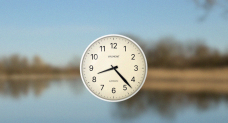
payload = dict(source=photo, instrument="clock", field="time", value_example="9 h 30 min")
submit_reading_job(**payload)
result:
8 h 23 min
